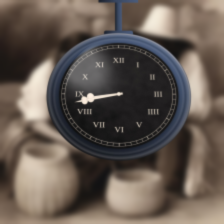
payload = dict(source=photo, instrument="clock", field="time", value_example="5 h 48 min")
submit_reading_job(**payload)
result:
8 h 43 min
